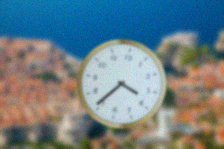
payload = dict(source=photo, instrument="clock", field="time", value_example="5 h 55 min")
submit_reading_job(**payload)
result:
3 h 36 min
